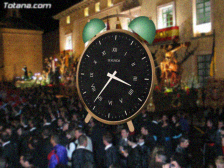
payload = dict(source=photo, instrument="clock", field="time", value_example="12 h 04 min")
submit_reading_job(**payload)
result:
3 h 36 min
